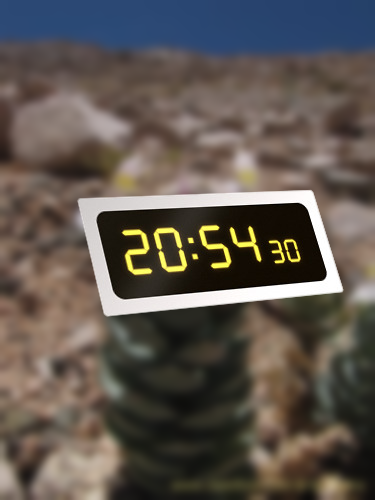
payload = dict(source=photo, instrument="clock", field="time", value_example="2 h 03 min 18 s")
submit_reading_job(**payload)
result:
20 h 54 min 30 s
